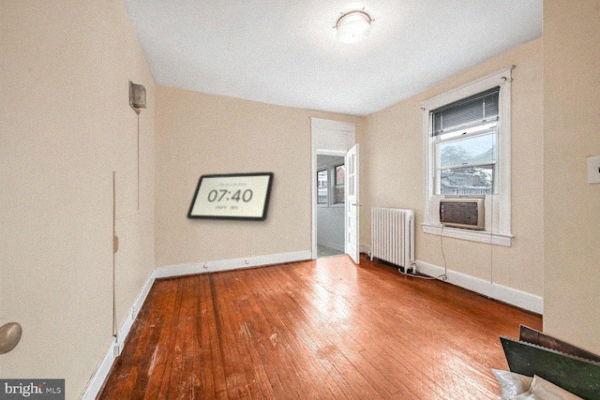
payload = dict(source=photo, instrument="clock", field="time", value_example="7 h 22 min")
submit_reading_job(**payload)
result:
7 h 40 min
